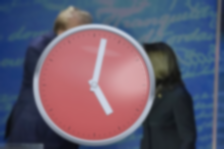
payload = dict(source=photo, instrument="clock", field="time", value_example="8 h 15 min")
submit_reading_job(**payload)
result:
5 h 02 min
